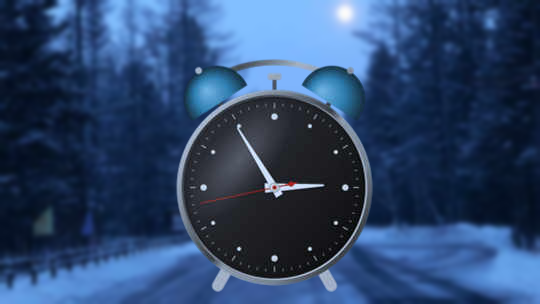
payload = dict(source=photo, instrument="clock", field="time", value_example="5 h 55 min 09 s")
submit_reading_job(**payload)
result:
2 h 54 min 43 s
